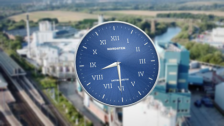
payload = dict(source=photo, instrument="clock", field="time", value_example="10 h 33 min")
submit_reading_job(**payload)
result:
8 h 30 min
